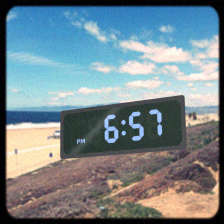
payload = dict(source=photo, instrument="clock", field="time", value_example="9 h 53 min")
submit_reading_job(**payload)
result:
6 h 57 min
